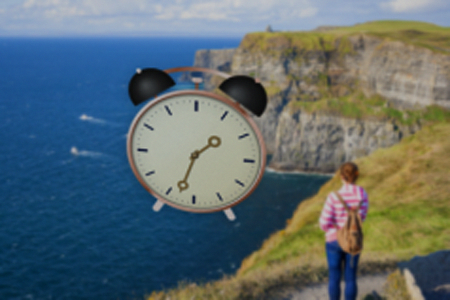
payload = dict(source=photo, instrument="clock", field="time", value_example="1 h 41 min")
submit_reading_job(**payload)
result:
1 h 33 min
